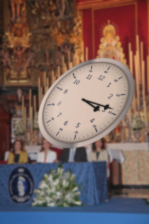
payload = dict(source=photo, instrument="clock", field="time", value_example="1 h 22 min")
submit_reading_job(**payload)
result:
3 h 14 min
